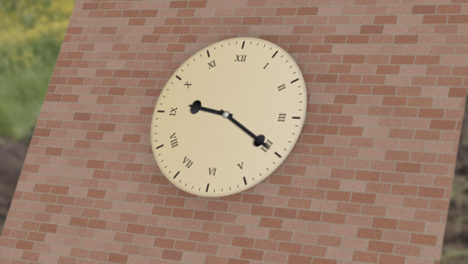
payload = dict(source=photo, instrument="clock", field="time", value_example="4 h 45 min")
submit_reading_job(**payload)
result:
9 h 20 min
